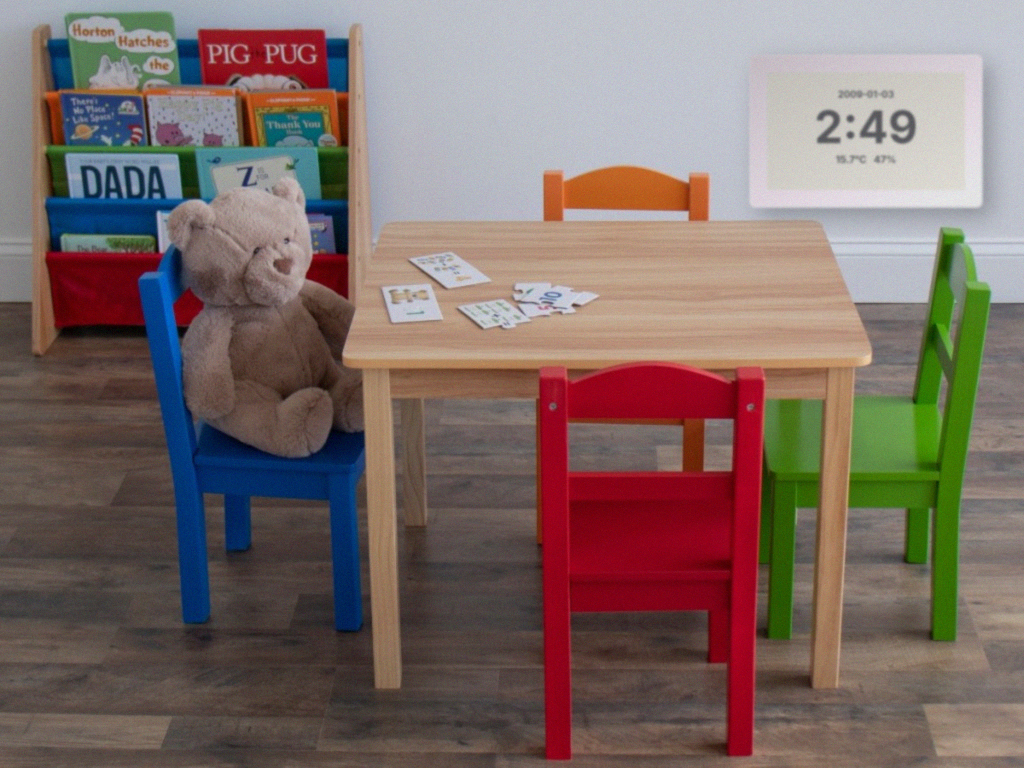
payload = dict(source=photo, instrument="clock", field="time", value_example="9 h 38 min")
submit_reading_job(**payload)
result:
2 h 49 min
